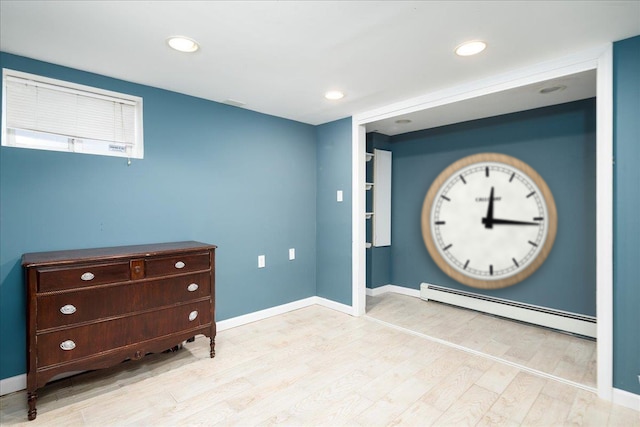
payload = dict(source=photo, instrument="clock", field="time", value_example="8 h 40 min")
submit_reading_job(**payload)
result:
12 h 16 min
